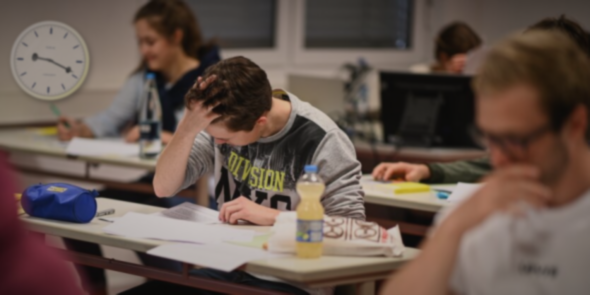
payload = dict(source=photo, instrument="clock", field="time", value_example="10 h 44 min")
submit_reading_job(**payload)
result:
9 h 19 min
